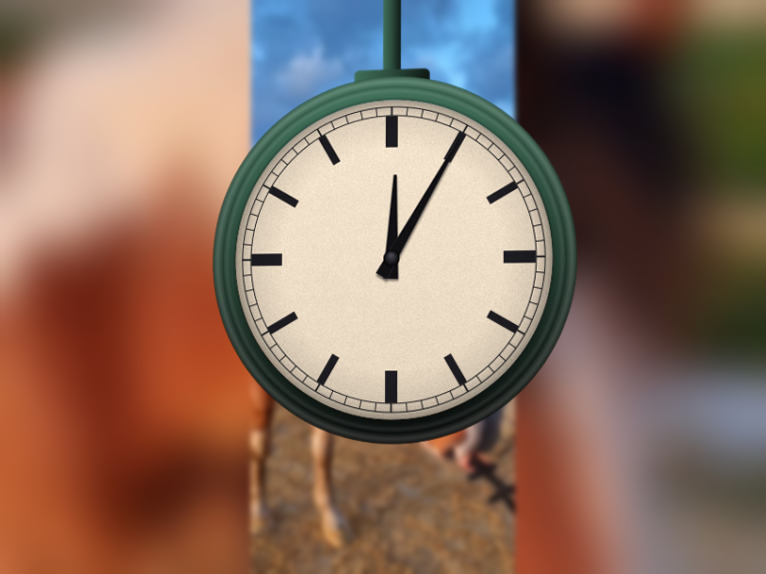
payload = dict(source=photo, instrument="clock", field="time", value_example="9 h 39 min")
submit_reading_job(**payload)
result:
12 h 05 min
